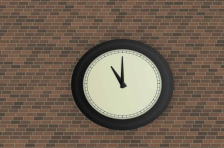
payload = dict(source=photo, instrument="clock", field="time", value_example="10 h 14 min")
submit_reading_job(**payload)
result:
11 h 00 min
